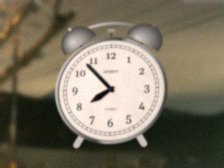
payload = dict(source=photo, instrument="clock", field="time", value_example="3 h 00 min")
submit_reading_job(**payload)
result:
7 h 53 min
